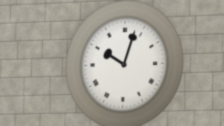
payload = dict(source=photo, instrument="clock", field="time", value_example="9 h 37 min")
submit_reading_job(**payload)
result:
10 h 03 min
